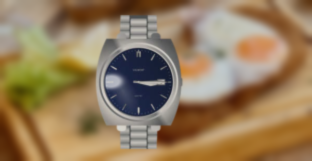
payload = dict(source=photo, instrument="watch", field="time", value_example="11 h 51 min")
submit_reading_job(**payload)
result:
3 h 15 min
